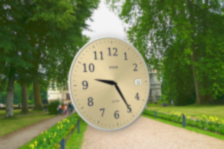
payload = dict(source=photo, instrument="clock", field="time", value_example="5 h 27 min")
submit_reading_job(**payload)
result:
9 h 25 min
